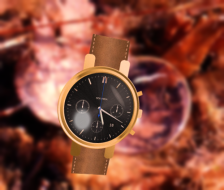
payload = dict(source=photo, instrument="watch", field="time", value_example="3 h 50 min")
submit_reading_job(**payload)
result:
5 h 19 min
